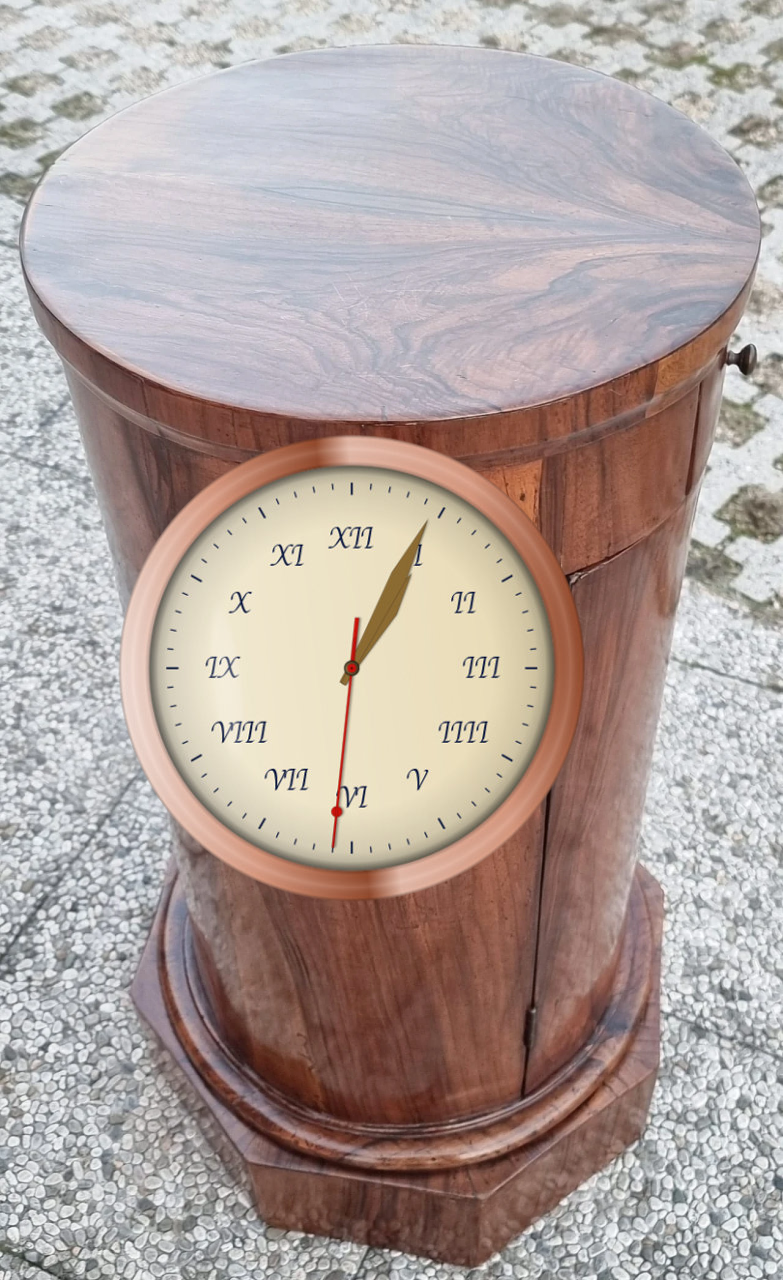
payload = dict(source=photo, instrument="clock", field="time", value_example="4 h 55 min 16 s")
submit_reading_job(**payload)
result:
1 h 04 min 31 s
